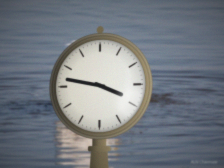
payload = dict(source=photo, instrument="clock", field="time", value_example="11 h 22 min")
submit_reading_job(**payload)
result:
3 h 47 min
